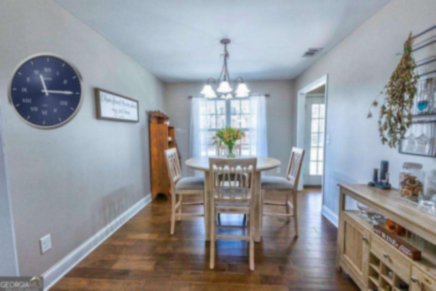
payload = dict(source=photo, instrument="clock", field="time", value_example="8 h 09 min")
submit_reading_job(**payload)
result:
11 h 15 min
